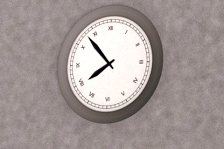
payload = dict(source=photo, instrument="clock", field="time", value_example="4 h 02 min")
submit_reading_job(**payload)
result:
7 h 53 min
